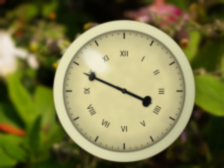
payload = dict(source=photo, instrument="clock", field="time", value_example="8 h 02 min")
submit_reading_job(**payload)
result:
3 h 49 min
